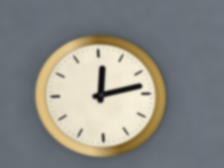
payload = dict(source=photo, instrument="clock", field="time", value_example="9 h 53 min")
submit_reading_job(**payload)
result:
12 h 13 min
